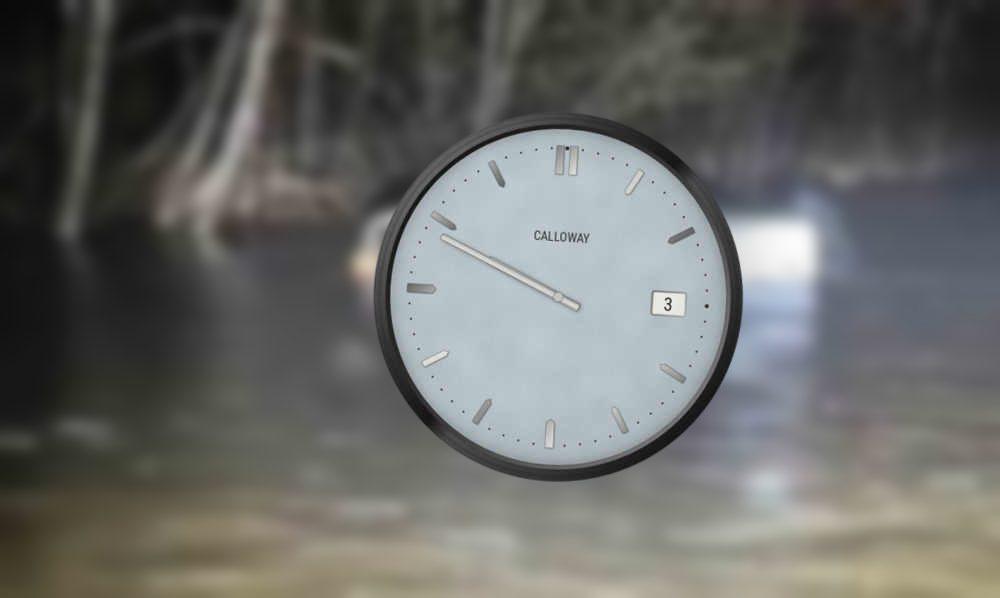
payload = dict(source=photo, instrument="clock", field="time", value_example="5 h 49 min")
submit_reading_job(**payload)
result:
9 h 49 min
